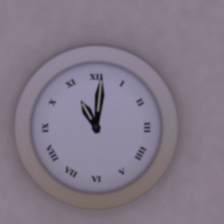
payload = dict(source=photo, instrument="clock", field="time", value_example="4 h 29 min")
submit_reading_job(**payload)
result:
11 h 01 min
